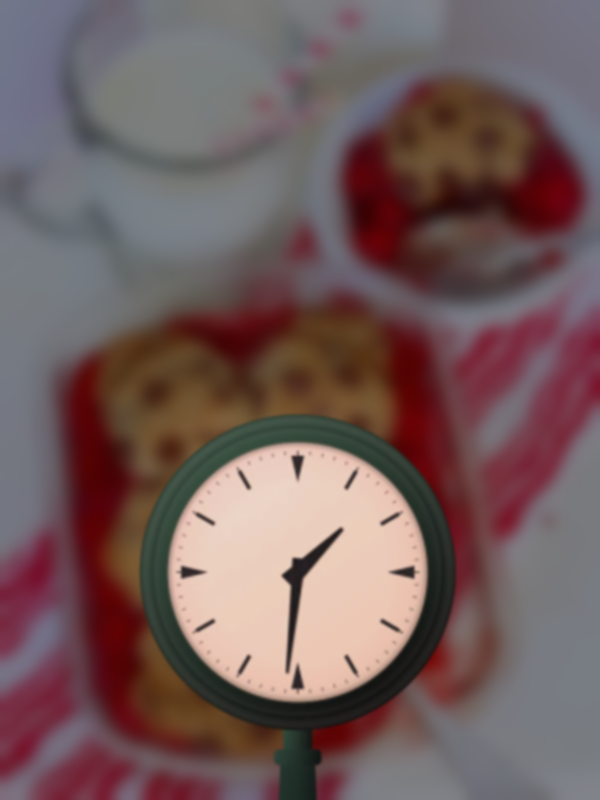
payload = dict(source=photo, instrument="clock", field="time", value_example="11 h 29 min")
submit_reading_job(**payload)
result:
1 h 31 min
